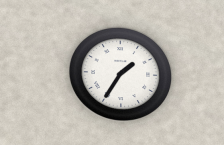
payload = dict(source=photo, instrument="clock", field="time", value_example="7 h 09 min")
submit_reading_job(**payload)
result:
1 h 35 min
